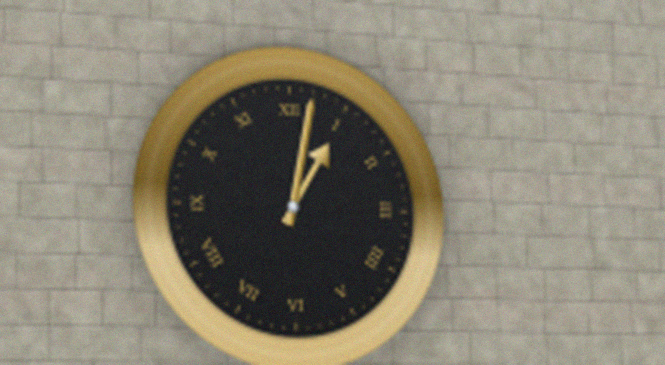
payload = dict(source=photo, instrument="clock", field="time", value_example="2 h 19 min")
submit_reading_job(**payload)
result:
1 h 02 min
